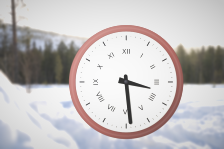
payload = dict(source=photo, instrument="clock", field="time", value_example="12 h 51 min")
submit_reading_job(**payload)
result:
3 h 29 min
